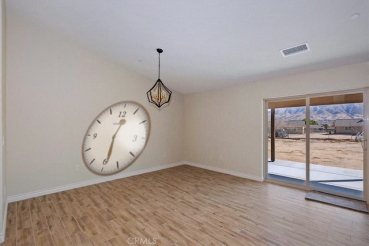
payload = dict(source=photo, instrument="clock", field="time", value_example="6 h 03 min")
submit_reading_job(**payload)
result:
12 h 29 min
